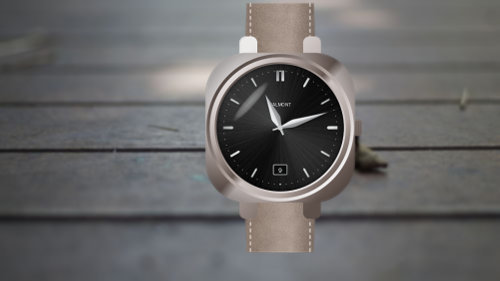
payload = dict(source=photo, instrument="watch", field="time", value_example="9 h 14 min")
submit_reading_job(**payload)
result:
11 h 12 min
